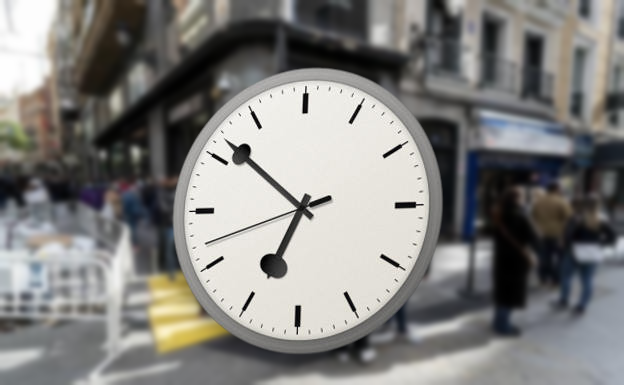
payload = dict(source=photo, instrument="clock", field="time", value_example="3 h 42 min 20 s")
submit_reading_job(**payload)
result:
6 h 51 min 42 s
